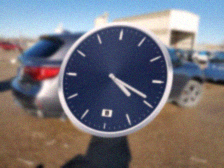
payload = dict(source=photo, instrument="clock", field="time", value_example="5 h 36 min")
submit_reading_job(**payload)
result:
4 h 19 min
